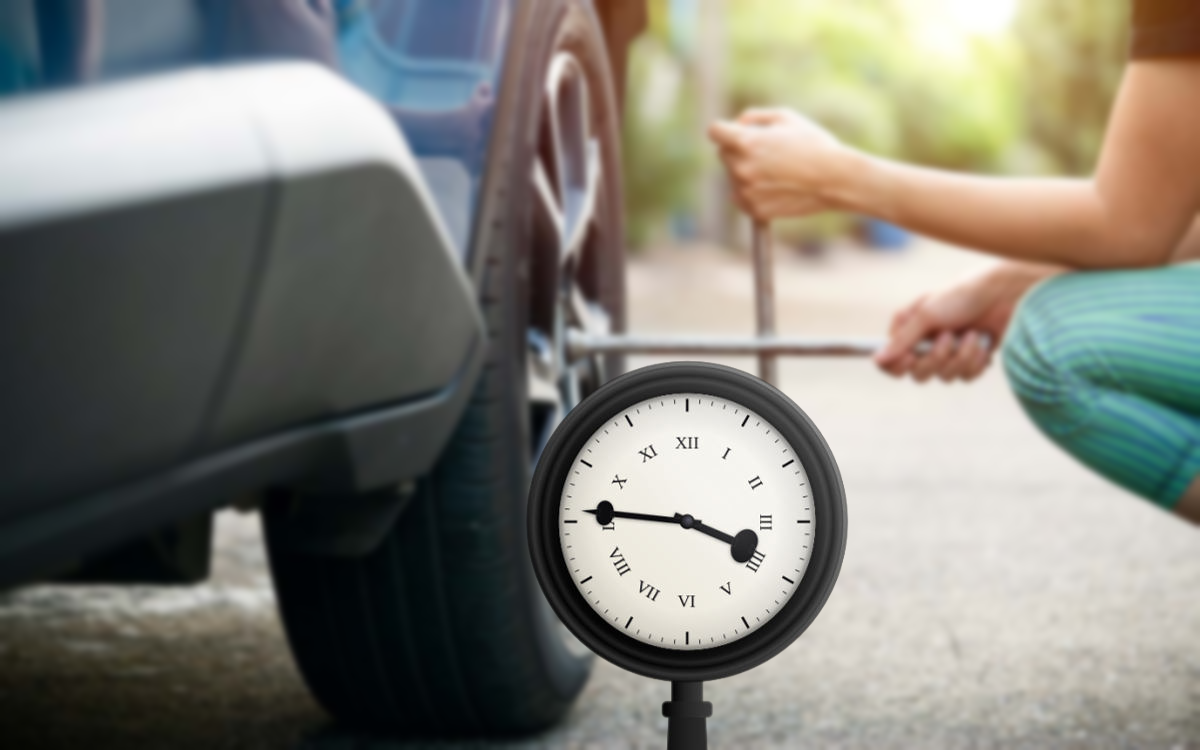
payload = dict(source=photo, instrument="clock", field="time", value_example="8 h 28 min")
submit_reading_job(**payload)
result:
3 h 46 min
